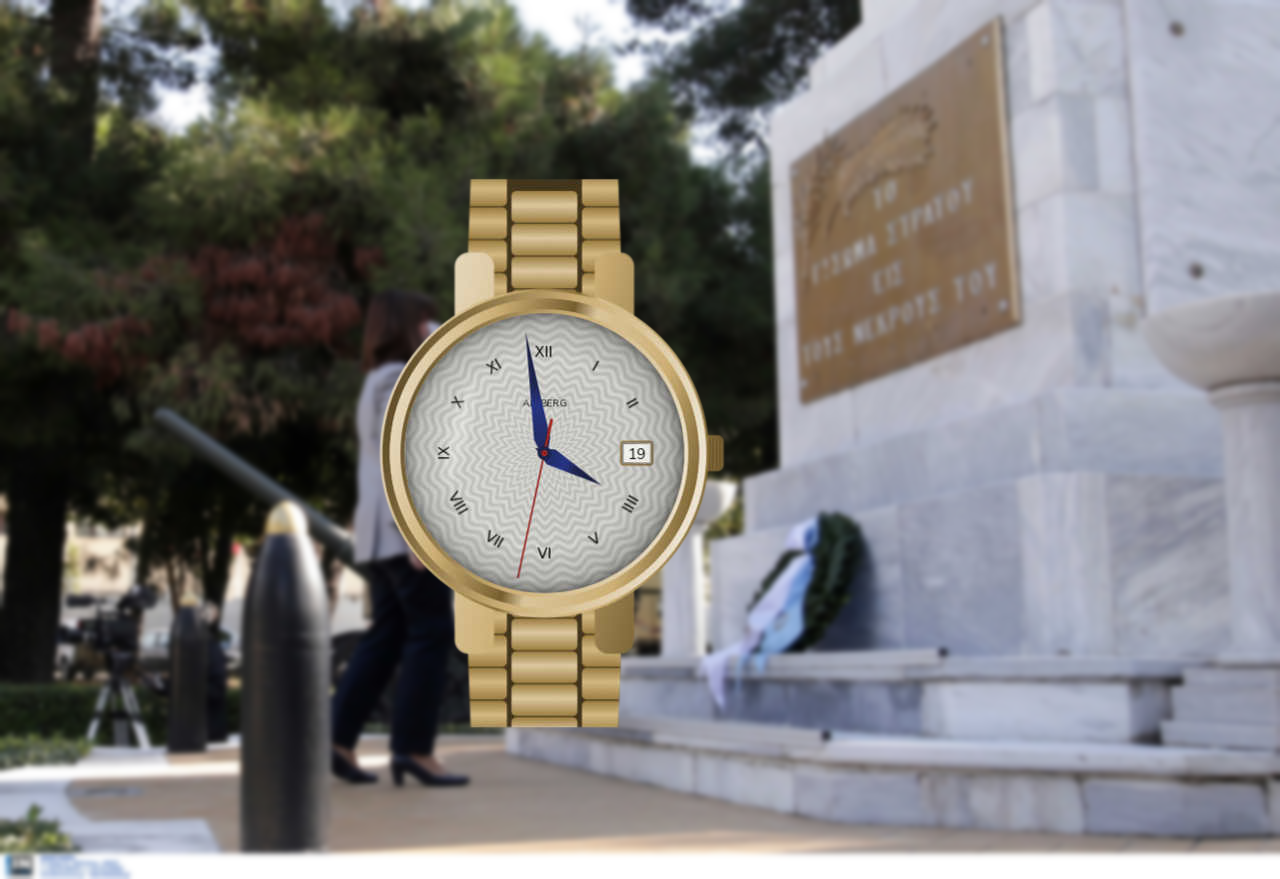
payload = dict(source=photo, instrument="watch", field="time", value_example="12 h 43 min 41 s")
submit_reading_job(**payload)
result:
3 h 58 min 32 s
